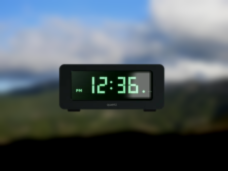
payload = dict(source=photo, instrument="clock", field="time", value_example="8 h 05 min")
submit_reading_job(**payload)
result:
12 h 36 min
